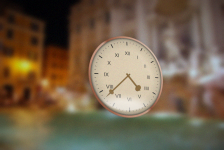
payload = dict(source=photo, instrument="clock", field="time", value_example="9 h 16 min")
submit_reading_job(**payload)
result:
4 h 38 min
